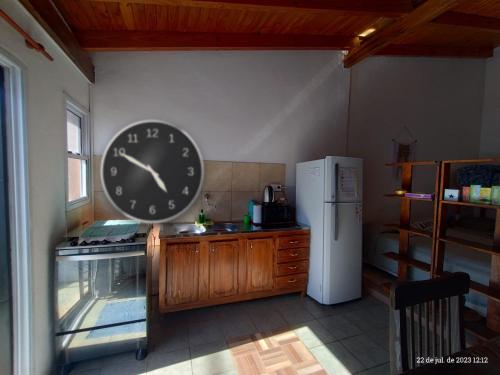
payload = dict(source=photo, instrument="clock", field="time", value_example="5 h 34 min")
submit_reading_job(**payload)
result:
4 h 50 min
